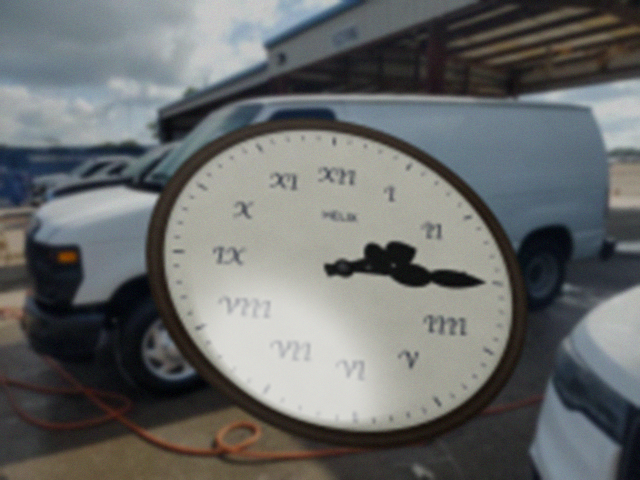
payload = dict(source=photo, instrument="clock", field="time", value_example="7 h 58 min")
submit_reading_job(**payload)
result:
2 h 15 min
